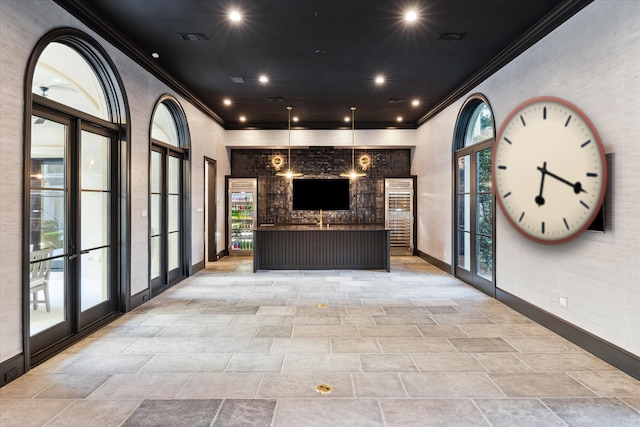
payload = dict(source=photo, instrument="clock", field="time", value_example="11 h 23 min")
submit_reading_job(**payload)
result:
6 h 18 min
